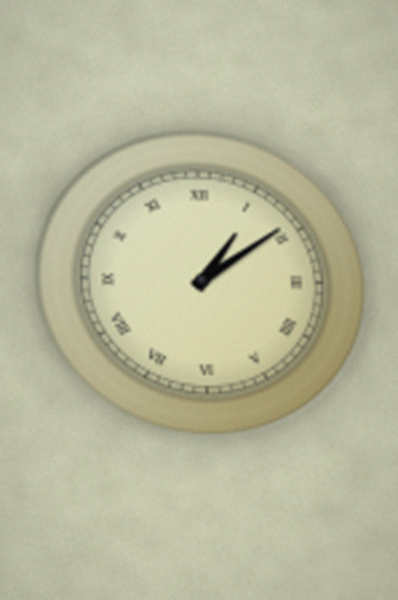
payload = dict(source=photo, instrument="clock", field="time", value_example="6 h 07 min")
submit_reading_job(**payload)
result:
1 h 09 min
